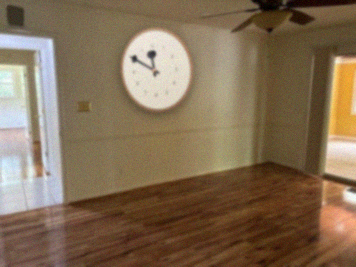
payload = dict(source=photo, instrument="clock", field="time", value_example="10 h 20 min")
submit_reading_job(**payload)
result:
11 h 50 min
